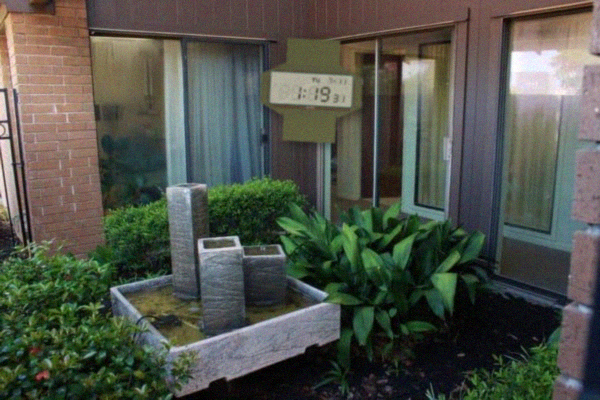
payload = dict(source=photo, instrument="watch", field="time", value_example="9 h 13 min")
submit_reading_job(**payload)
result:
1 h 19 min
